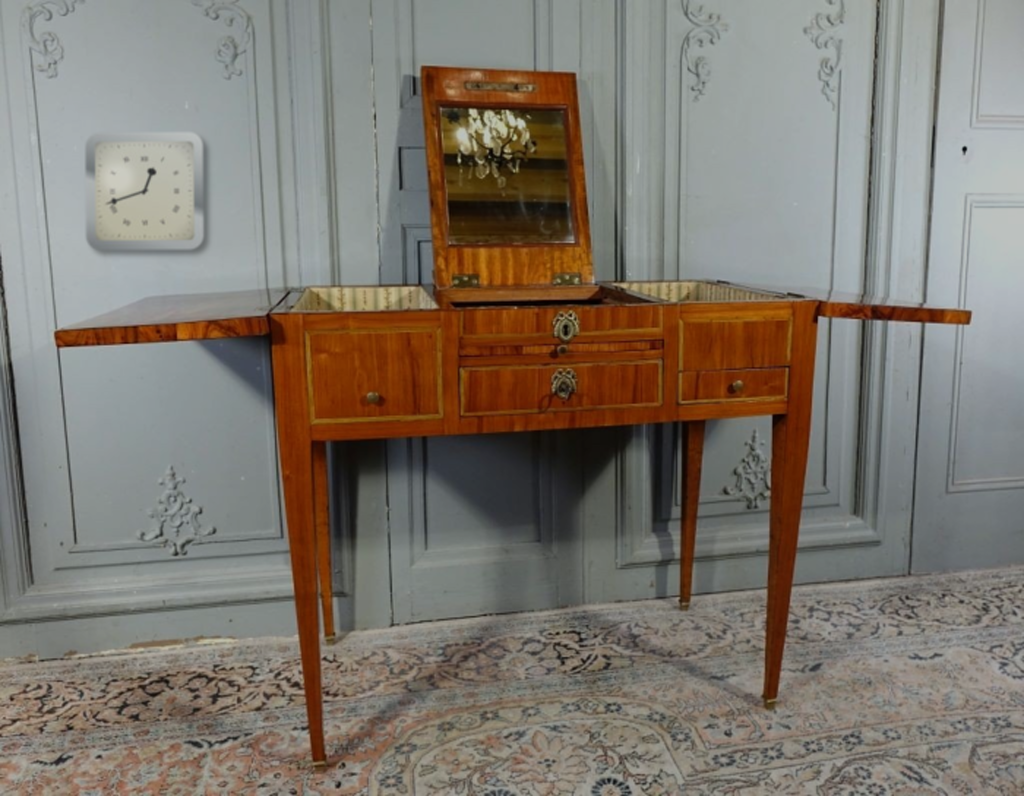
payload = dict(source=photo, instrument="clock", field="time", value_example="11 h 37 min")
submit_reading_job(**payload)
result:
12 h 42 min
